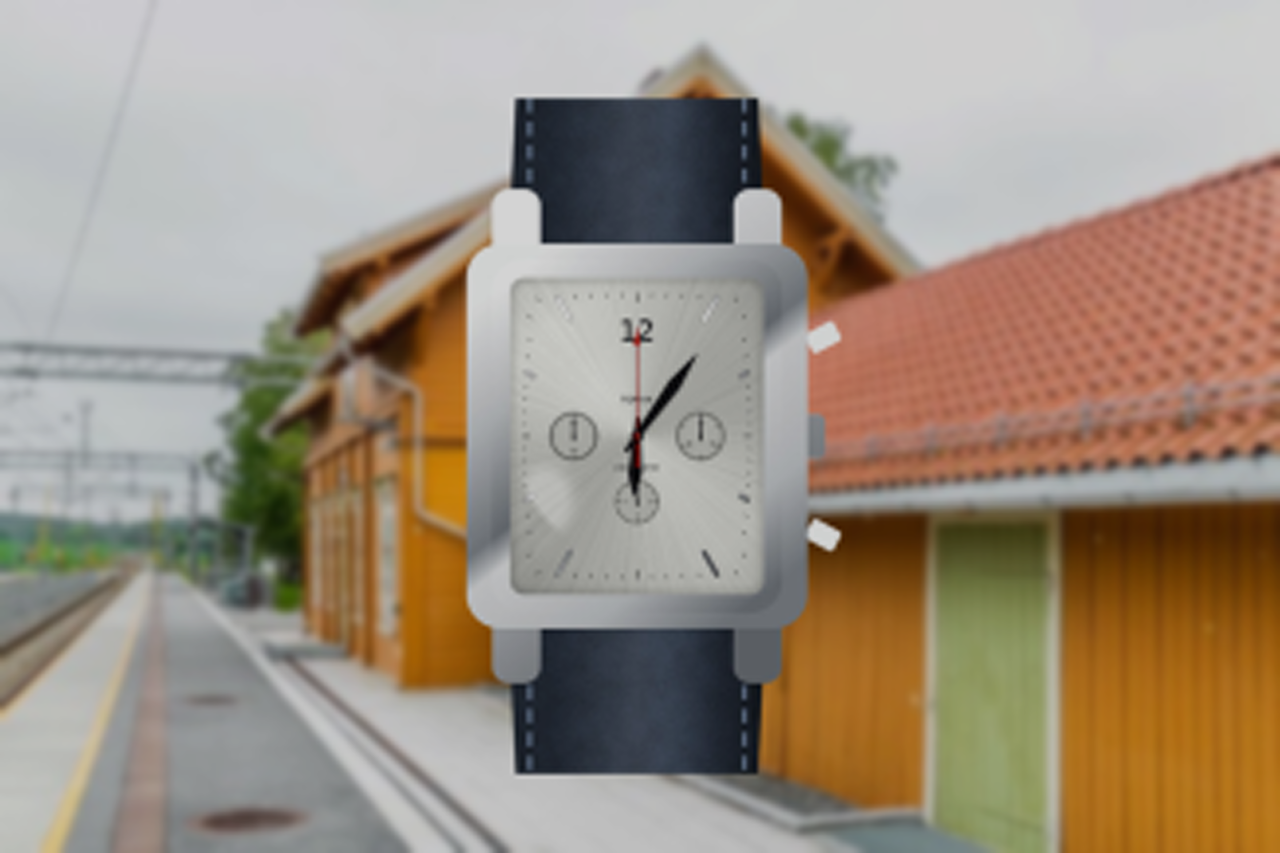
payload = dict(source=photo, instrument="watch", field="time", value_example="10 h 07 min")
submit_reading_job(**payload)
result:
6 h 06 min
